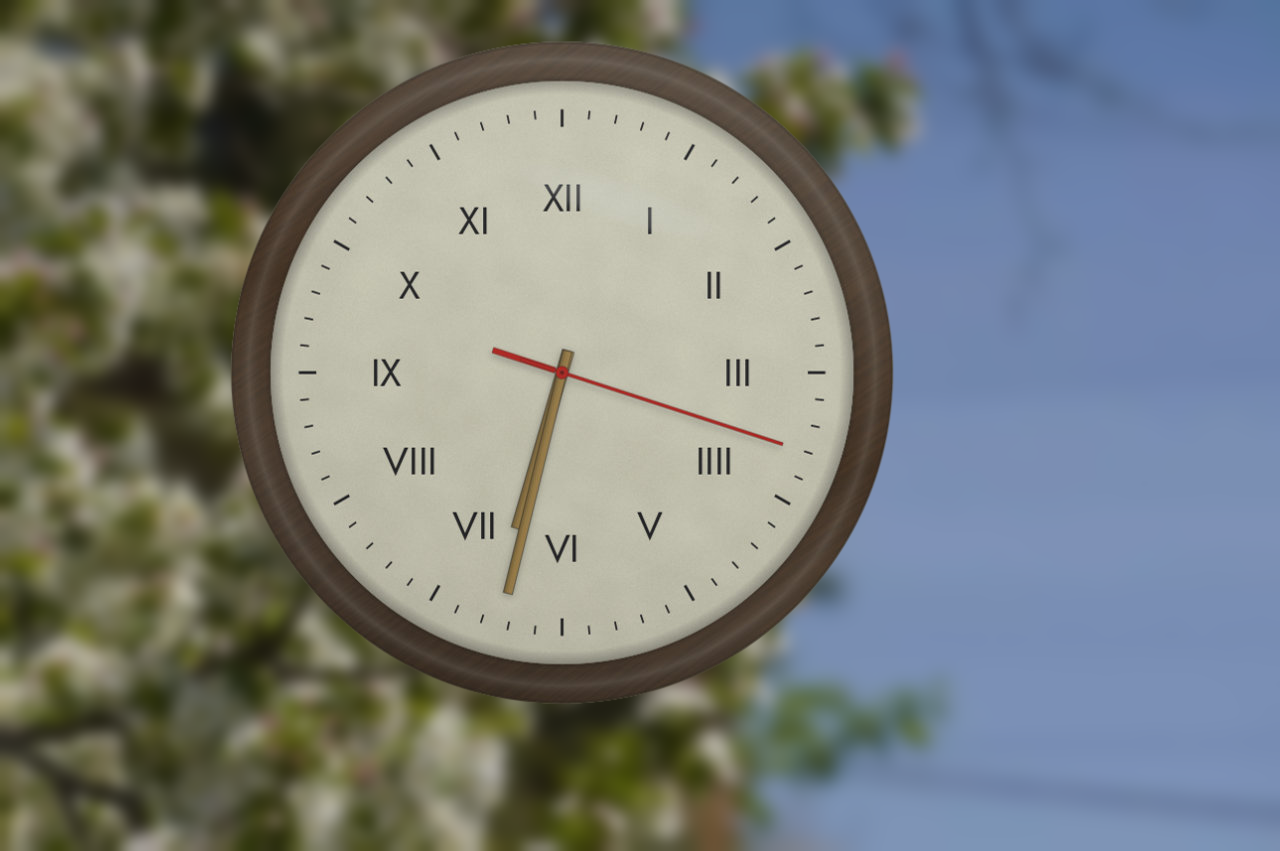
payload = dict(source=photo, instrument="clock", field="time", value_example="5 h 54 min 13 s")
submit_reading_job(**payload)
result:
6 h 32 min 18 s
